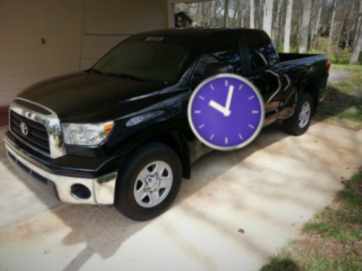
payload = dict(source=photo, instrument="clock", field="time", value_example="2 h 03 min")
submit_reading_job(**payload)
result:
10 h 02 min
